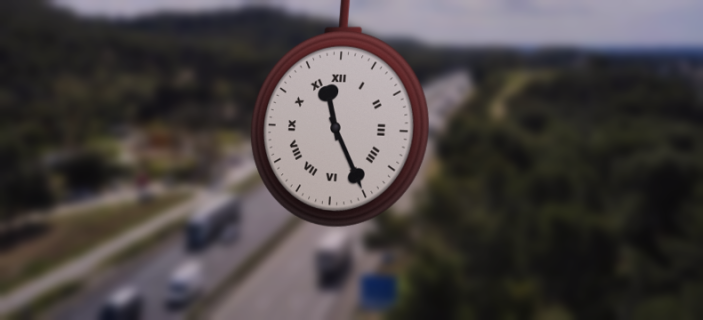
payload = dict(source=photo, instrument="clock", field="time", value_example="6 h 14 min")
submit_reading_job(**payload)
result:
11 h 25 min
